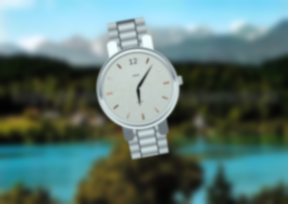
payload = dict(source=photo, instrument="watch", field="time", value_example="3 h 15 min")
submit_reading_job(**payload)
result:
6 h 07 min
